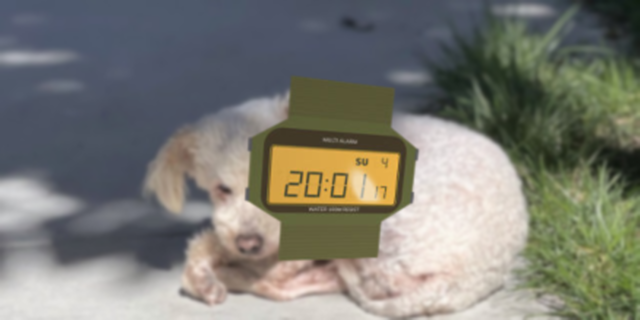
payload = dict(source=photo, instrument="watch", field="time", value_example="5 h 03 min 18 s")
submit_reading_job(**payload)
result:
20 h 01 min 17 s
